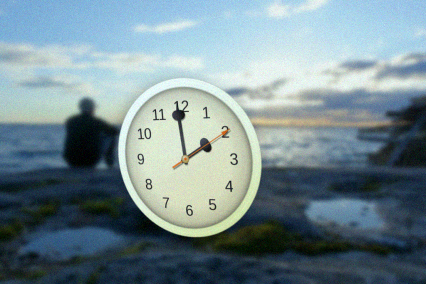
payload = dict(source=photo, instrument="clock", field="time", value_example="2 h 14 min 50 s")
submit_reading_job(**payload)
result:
1 h 59 min 10 s
